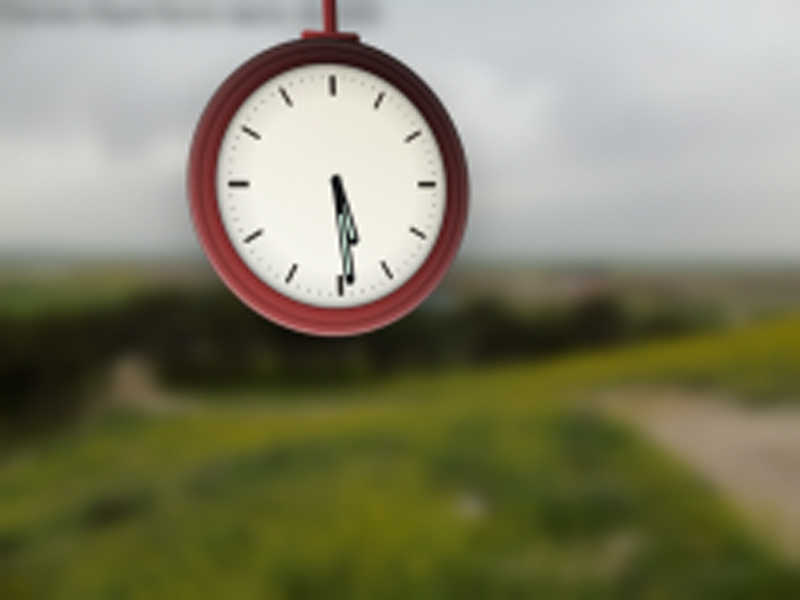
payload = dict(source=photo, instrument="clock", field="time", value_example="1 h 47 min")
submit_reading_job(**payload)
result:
5 h 29 min
